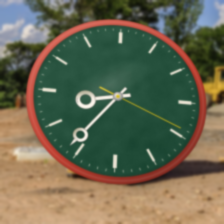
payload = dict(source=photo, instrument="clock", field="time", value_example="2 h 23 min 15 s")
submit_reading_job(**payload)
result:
8 h 36 min 19 s
